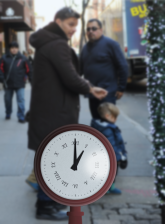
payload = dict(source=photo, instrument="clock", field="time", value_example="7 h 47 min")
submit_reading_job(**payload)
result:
1 h 00 min
